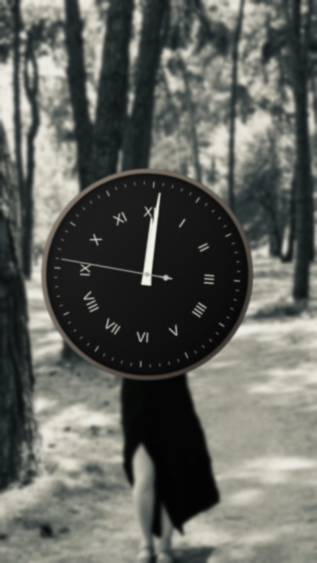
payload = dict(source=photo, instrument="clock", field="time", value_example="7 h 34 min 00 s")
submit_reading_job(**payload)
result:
12 h 00 min 46 s
